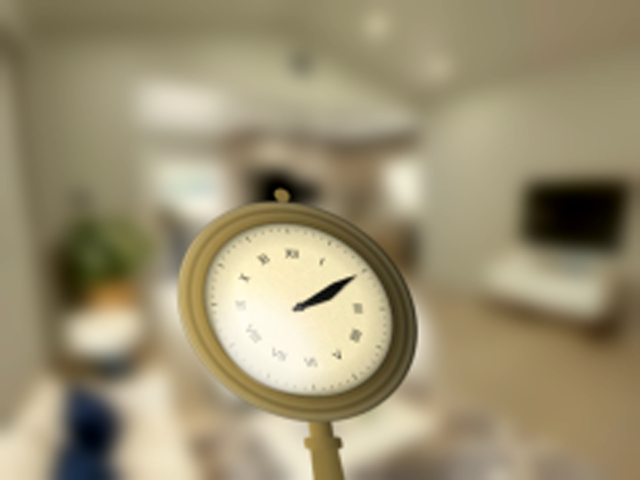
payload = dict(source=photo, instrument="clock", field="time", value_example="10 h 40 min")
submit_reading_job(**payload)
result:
2 h 10 min
